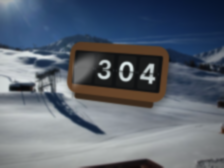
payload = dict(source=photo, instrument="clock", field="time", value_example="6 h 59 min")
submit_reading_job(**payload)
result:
3 h 04 min
